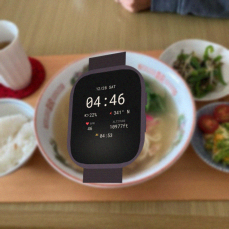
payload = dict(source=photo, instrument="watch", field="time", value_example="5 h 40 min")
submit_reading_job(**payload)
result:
4 h 46 min
